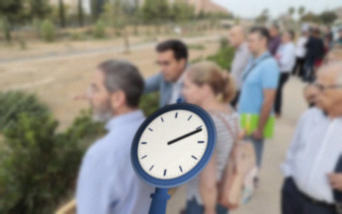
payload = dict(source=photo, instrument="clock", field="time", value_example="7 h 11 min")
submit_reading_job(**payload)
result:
2 h 11 min
